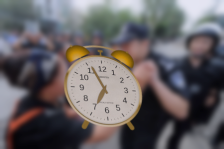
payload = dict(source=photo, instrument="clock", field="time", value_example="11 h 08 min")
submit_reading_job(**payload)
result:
6 h 56 min
